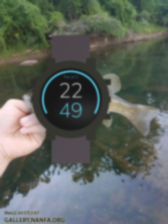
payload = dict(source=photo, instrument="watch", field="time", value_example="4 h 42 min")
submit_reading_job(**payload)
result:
22 h 49 min
